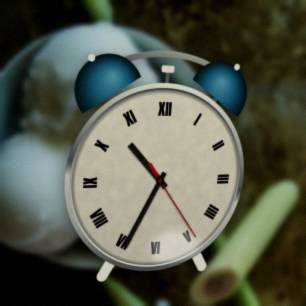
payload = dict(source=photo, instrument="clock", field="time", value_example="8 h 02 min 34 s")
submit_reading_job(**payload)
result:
10 h 34 min 24 s
